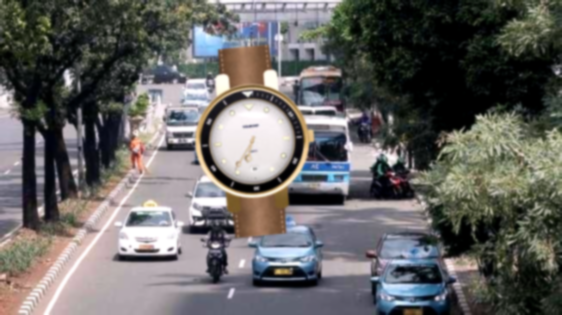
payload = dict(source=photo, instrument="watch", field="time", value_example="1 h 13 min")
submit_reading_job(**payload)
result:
6 h 36 min
